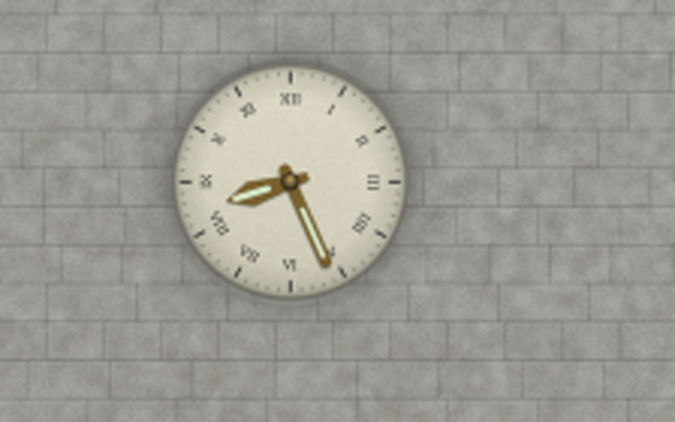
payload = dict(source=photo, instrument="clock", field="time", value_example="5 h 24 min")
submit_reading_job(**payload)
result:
8 h 26 min
